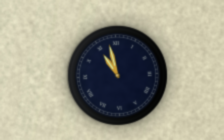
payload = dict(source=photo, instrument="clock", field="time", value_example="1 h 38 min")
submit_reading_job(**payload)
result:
10 h 58 min
